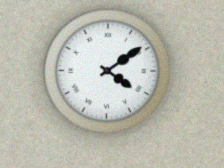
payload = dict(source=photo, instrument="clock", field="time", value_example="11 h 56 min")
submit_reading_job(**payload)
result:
4 h 09 min
